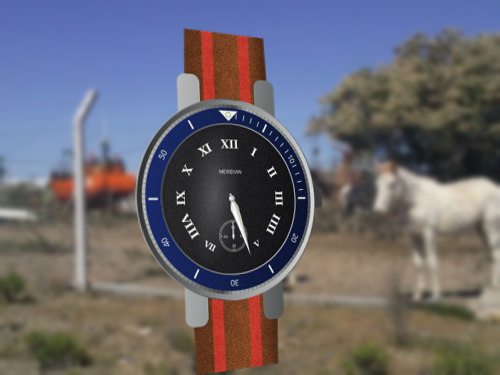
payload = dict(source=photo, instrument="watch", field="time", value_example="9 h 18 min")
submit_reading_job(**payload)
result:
5 h 27 min
